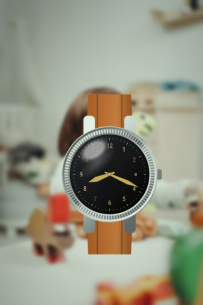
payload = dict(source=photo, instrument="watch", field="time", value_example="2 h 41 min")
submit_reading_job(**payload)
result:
8 h 19 min
